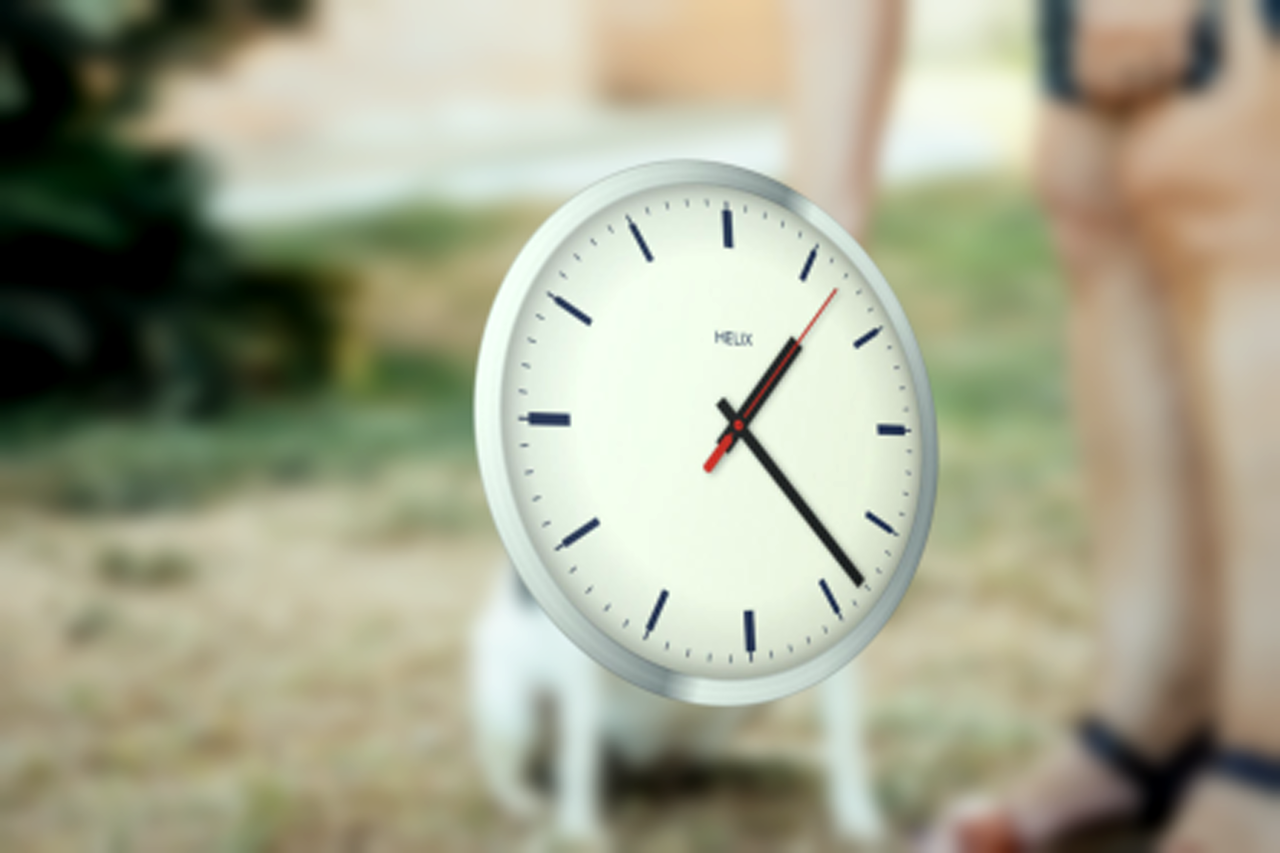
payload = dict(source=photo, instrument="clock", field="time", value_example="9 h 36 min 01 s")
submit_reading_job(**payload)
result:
1 h 23 min 07 s
